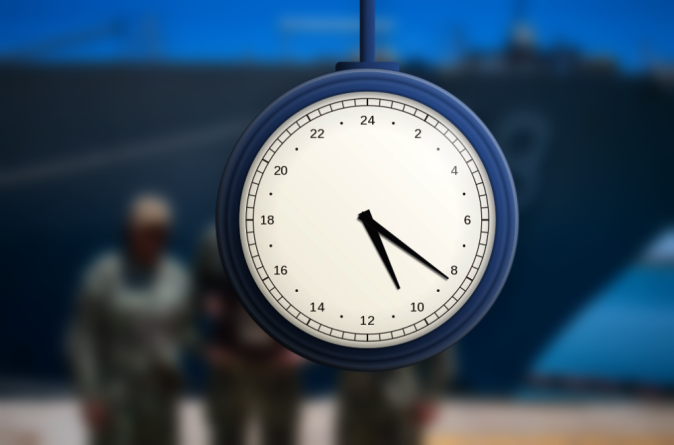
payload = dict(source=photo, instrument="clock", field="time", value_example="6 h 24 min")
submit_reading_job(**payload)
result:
10 h 21 min
